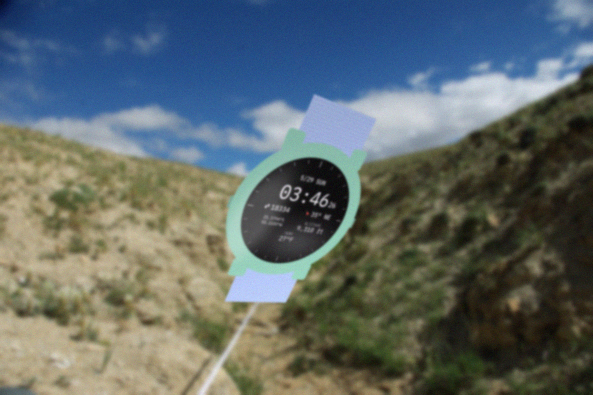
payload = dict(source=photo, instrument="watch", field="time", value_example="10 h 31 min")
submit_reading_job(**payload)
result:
3 h 46 min
